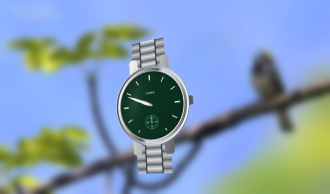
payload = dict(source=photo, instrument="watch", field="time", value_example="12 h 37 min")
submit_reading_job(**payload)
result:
9 h 49 min
